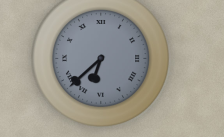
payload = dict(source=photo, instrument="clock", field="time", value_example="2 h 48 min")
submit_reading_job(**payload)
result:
6 h 38 min
